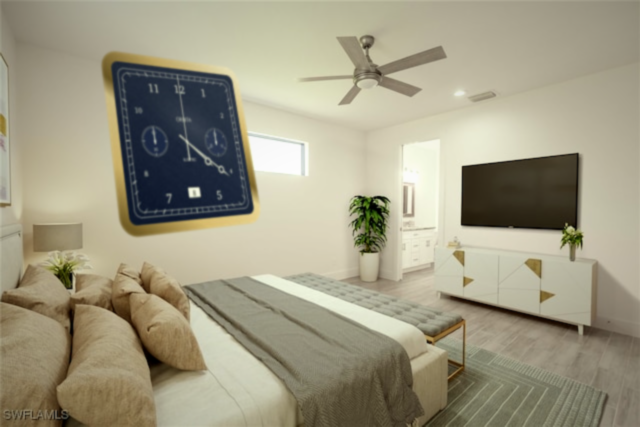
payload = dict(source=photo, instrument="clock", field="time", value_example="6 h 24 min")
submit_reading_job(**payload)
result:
4 h 21 min
